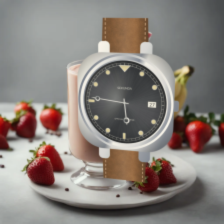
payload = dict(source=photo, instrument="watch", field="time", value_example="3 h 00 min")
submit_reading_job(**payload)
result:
5 h 46 min
